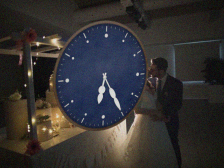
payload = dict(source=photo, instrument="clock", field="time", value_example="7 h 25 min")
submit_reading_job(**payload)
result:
6 h 25 min
